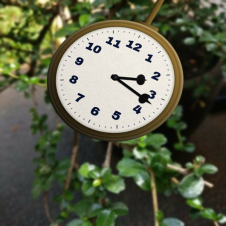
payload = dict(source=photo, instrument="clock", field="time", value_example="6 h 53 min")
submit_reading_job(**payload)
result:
2 h 17 min
